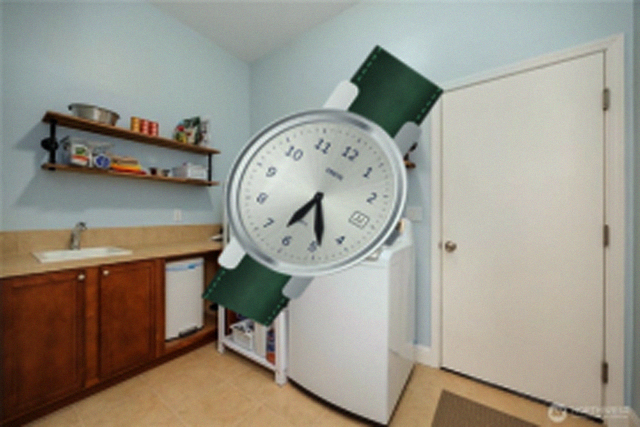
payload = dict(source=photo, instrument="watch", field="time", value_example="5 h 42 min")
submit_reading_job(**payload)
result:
6 h 24 min
